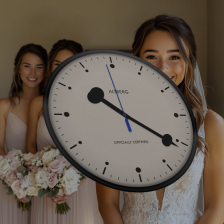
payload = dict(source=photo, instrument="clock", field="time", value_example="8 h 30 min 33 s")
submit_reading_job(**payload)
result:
10 h 20 min 59 s
